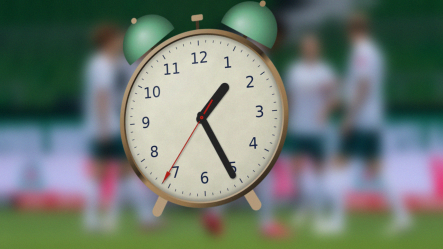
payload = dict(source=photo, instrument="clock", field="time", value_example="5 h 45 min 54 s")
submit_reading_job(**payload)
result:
1 h 25 min 36 s
